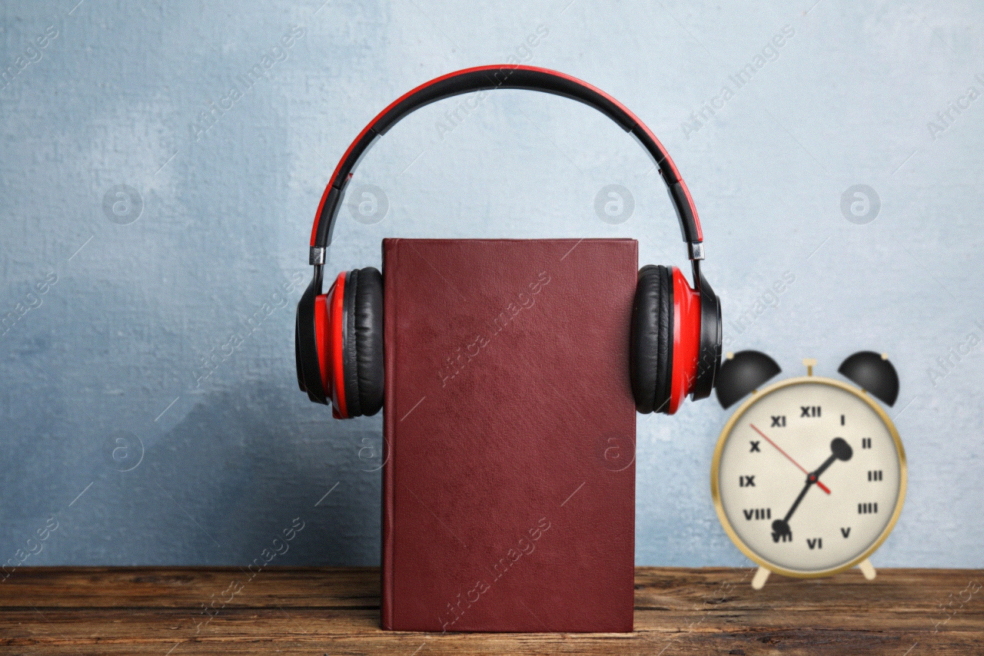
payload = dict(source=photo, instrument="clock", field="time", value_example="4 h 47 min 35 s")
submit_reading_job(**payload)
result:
1 h 35 min 52 s
